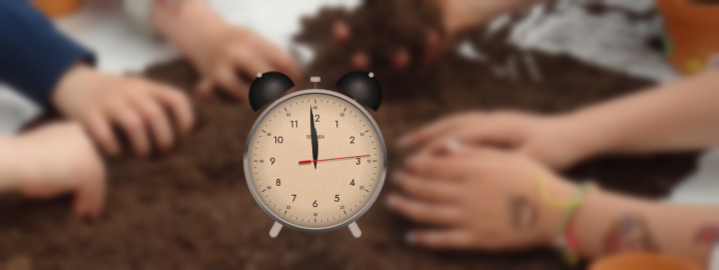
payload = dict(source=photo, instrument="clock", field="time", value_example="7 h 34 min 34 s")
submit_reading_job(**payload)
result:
11 h 59 min 14 s
